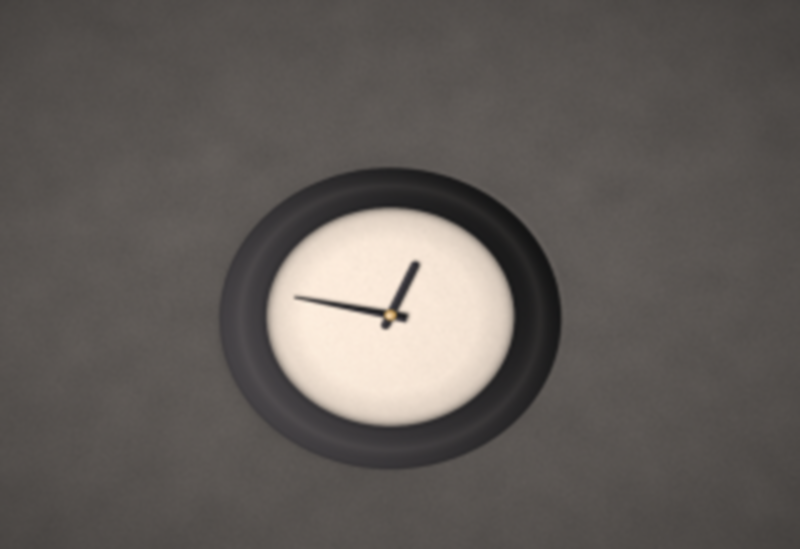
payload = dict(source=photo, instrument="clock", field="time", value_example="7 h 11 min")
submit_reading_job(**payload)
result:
12 h 47 min
